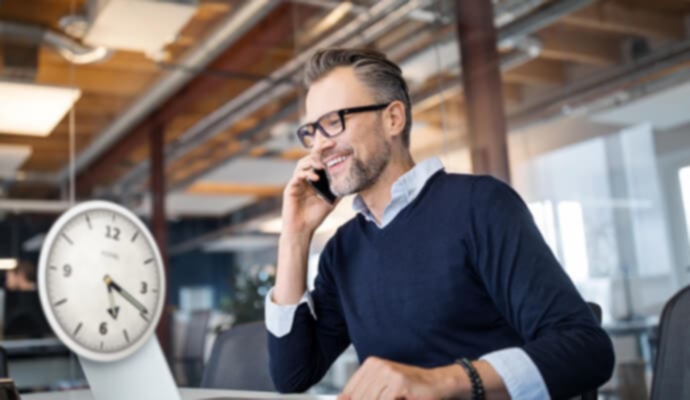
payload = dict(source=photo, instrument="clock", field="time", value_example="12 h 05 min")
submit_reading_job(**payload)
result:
5 h 19 min
